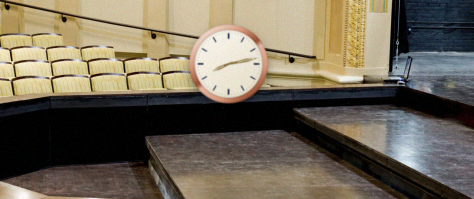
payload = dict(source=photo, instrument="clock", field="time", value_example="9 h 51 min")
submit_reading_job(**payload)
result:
8 h 13 min
